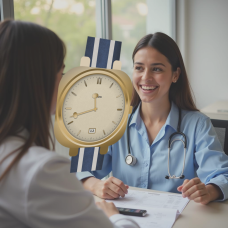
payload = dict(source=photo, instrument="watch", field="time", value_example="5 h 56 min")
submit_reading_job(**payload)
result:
11 h 42 min
